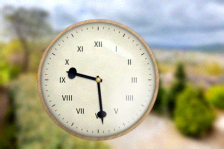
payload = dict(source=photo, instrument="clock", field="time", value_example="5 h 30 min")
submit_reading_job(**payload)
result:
9 h 29 min
